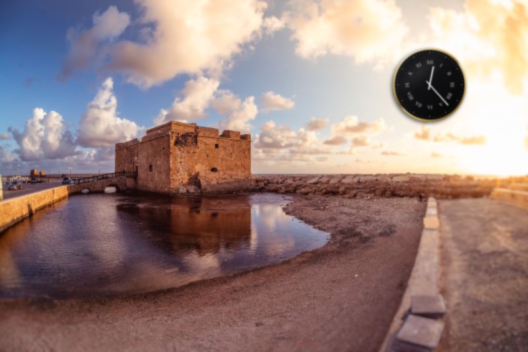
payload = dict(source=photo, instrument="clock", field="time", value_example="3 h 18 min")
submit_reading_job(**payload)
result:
12 h 23 min
